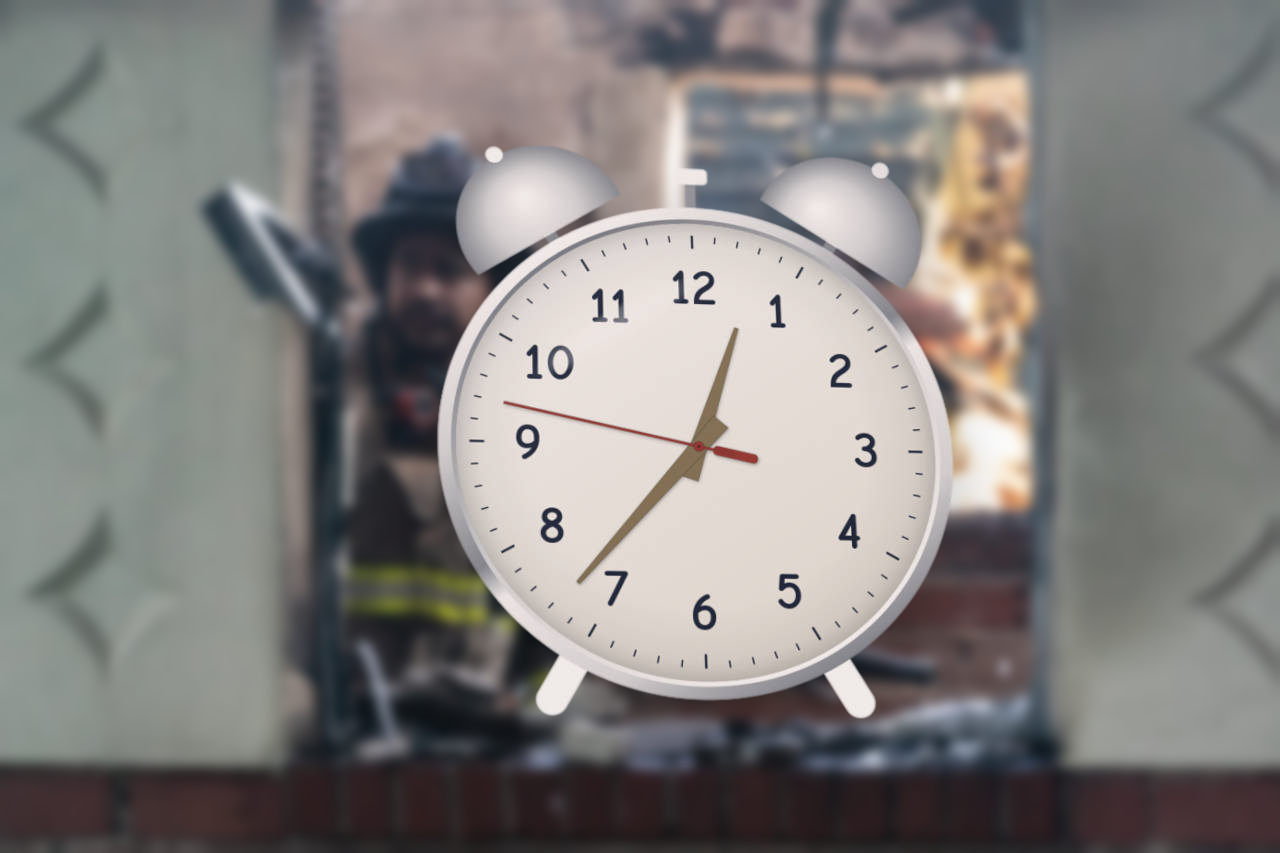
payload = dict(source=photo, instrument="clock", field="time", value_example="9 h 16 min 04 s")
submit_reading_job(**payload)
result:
12 h 36 min 47 s
